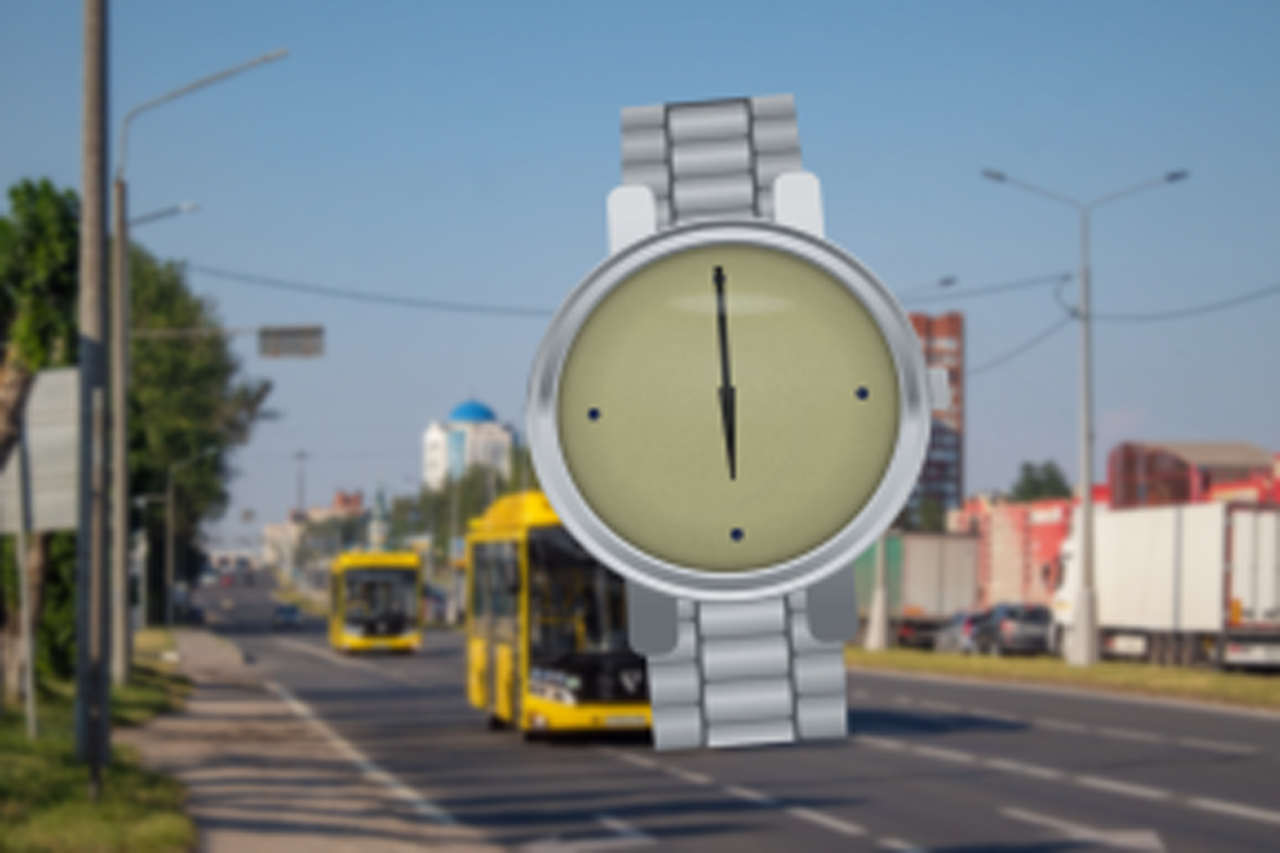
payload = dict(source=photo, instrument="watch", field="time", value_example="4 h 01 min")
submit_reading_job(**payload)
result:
6 h 00 min
